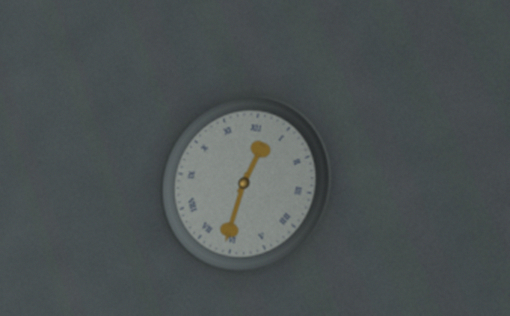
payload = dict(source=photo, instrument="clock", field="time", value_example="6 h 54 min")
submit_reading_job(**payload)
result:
12 h 31 min
